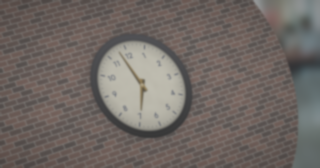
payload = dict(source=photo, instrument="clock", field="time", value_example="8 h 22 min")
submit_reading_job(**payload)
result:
6 h 58 min
